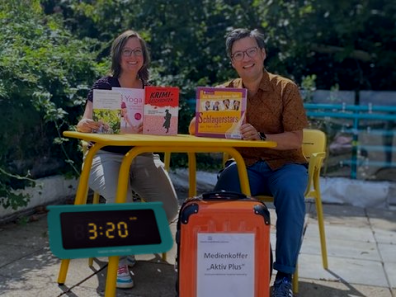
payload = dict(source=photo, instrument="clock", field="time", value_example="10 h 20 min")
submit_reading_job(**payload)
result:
3 h 20 min
